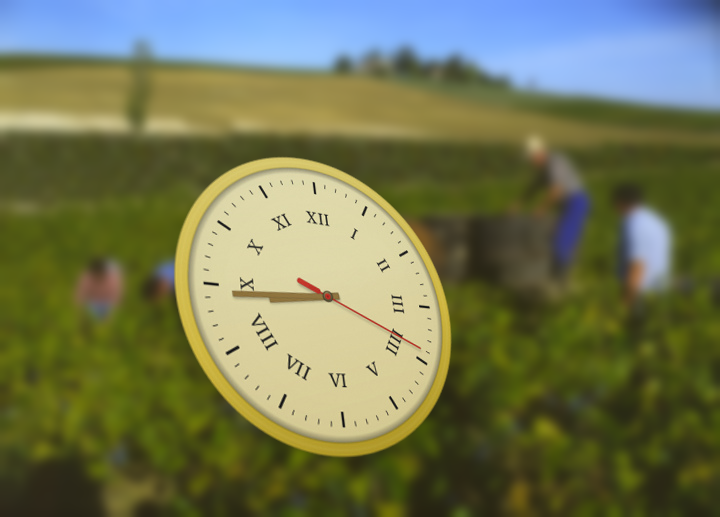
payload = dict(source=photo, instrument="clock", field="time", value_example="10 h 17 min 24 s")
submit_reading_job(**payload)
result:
8 h 44 min 19 s
